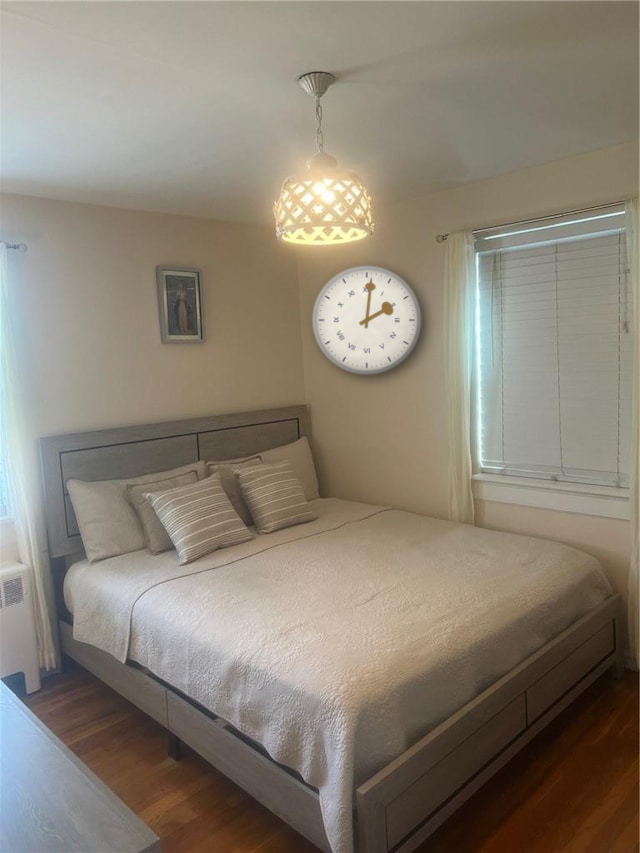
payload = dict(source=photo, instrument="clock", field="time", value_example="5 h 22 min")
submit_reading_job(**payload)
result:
2 h 01 min
